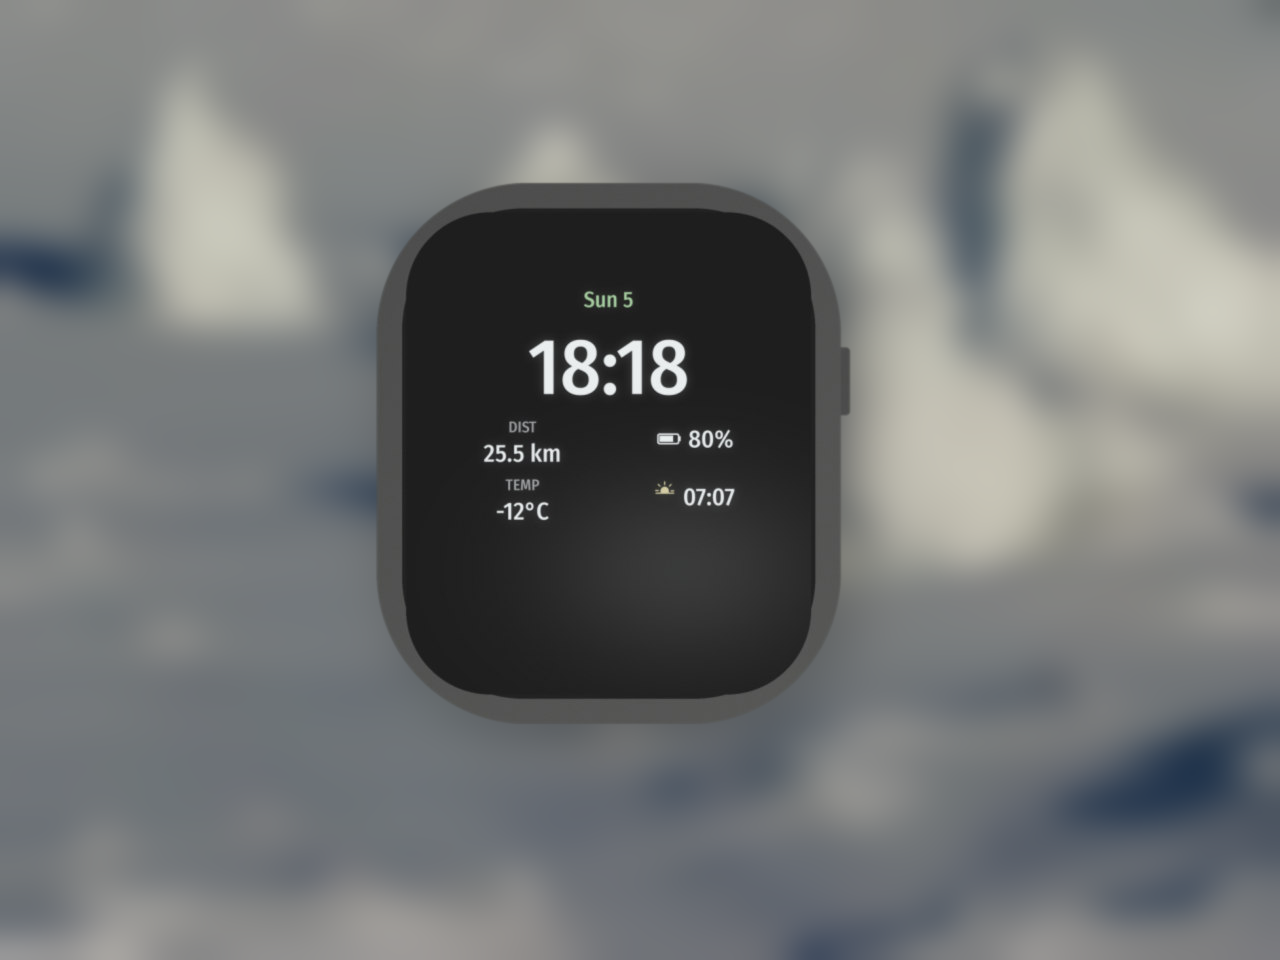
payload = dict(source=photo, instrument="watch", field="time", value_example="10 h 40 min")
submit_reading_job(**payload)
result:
18 h 18 min
